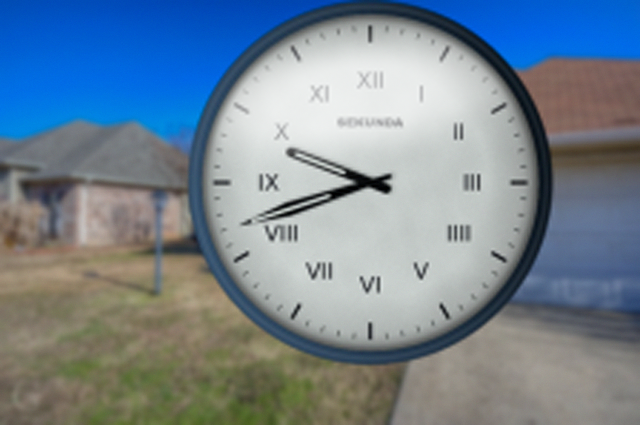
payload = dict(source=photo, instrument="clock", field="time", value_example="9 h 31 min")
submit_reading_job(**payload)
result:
9 h 42 min
